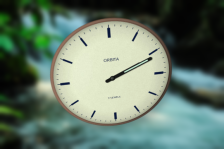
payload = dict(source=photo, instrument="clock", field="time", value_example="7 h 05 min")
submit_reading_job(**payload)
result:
2 h 11 min
